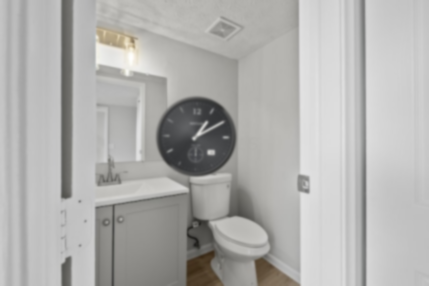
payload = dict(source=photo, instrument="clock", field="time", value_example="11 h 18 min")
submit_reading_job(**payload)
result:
1 h 10 min
